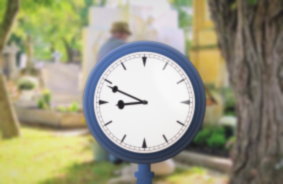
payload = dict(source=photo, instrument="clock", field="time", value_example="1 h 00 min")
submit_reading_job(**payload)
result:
8 h 49 min
